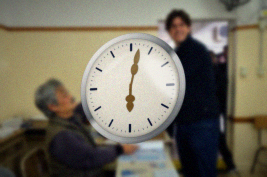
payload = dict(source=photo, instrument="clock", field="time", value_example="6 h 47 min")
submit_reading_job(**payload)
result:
6 h 02 min
